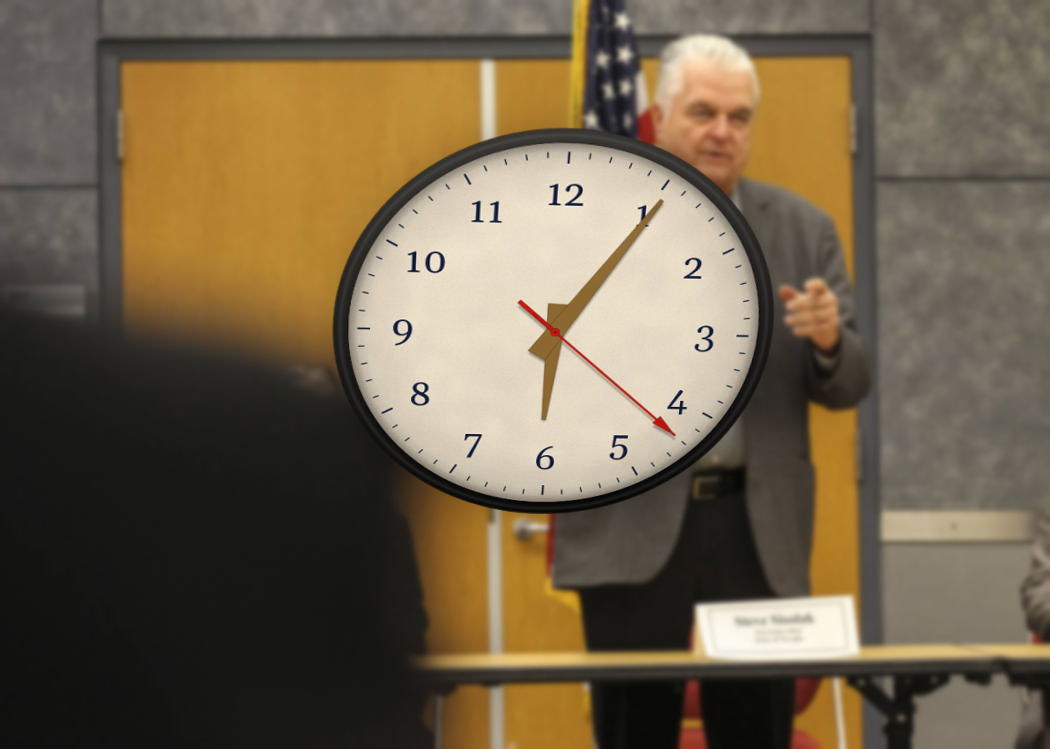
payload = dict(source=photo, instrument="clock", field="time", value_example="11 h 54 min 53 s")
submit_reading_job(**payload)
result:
6 h 05 min 22 s
